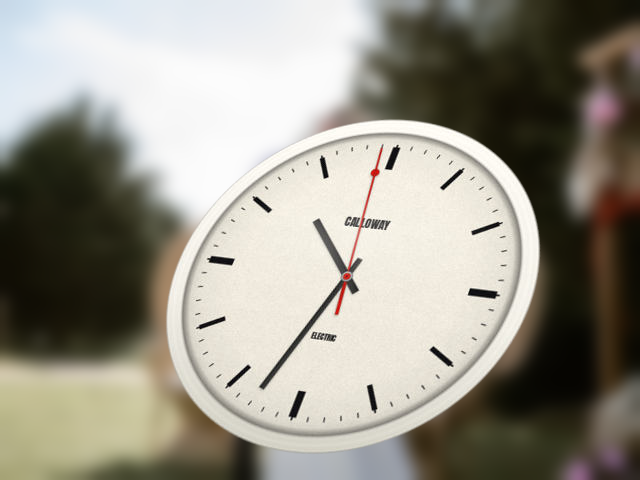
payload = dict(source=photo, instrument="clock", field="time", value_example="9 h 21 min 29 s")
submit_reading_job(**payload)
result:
10 h 32 min 59 s
